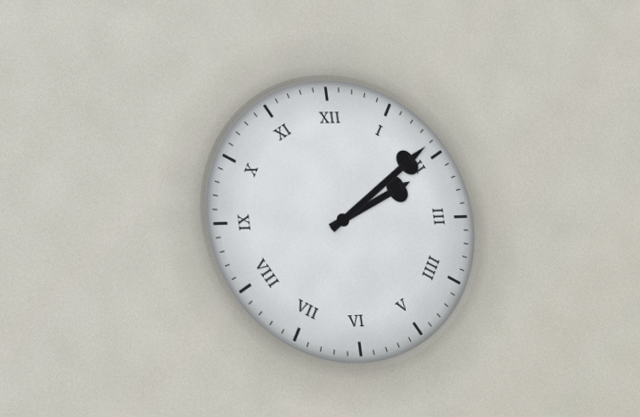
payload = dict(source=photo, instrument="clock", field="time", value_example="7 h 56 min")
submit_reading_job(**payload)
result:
2 h 09 min
